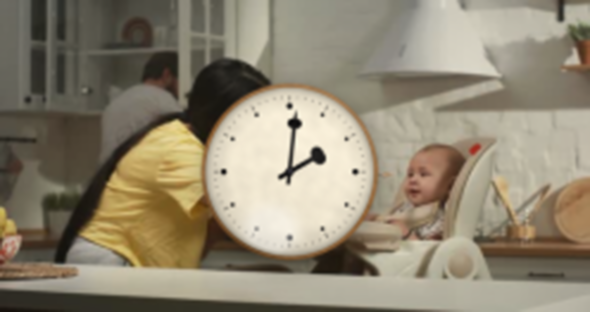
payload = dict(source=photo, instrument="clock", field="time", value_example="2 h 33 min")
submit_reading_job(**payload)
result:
2 h 01 min
